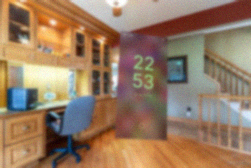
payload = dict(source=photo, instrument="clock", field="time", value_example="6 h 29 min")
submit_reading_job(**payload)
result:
22 h 53 min
